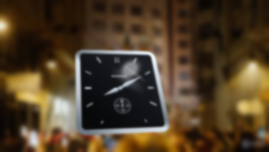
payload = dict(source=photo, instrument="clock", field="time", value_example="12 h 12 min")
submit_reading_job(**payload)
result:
8 h 10 min
